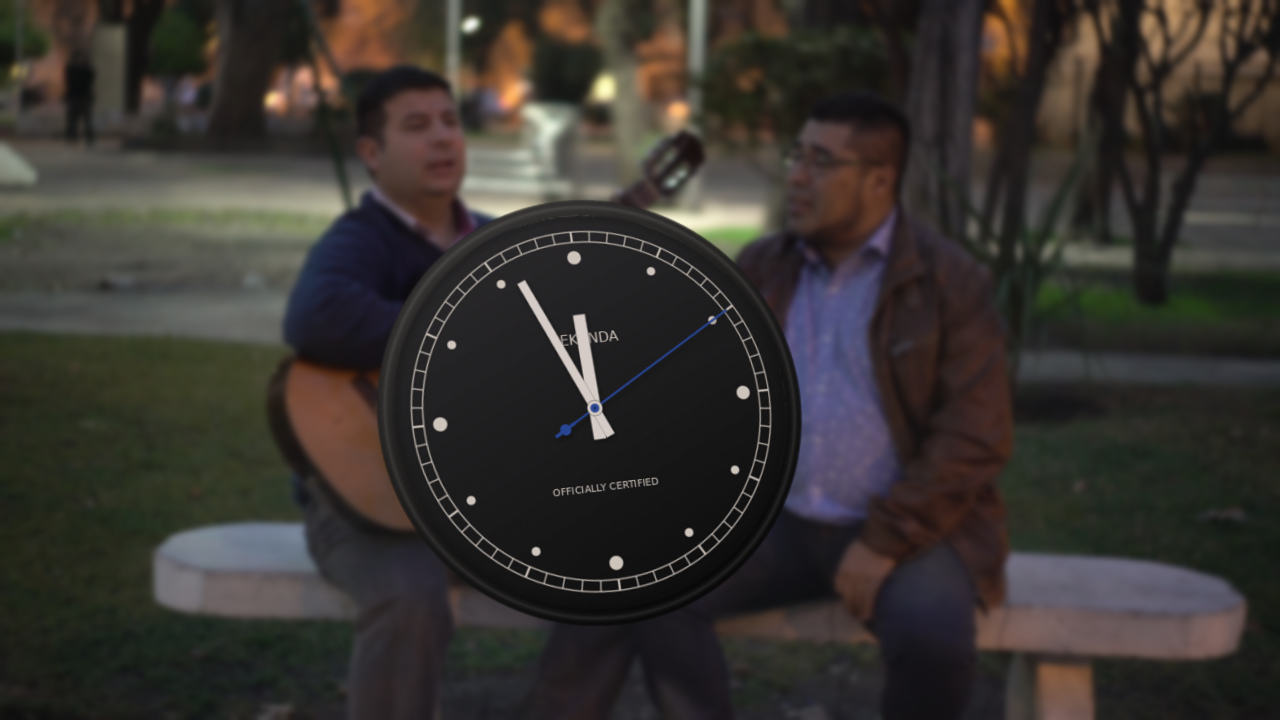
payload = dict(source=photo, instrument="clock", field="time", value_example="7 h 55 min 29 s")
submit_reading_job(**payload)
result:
11 h 56 min 10 s
